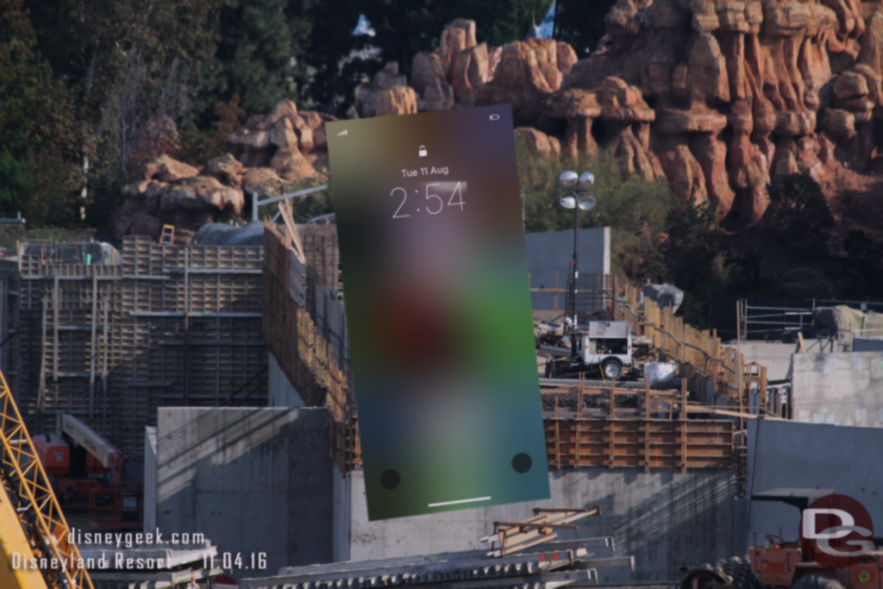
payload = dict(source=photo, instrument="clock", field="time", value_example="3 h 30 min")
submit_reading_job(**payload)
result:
2 h 54 min
